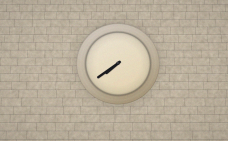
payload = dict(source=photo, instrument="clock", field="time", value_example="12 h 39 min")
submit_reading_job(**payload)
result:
7 h 39 min
